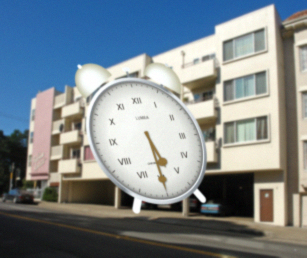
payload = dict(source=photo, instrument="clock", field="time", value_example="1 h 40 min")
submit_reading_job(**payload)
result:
5 h 30 min
